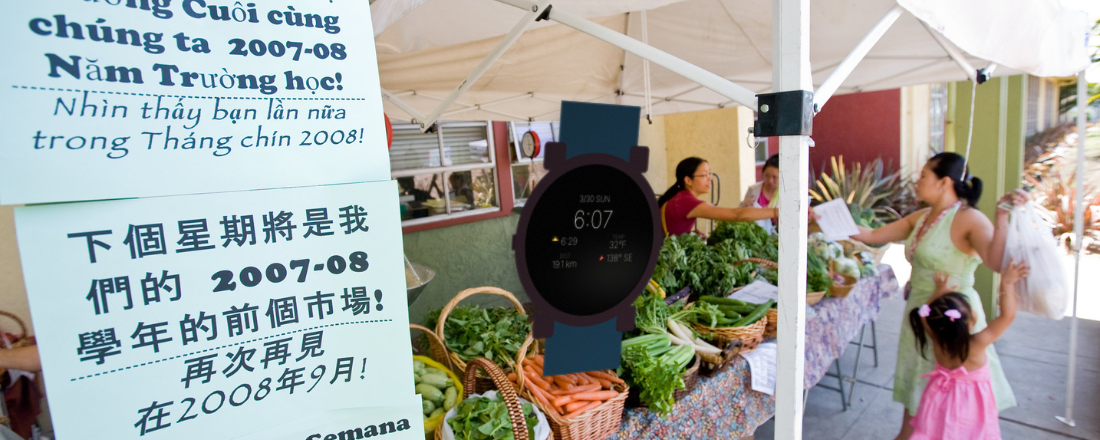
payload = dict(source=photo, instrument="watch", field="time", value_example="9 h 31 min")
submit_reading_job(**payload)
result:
6 h 07 min
